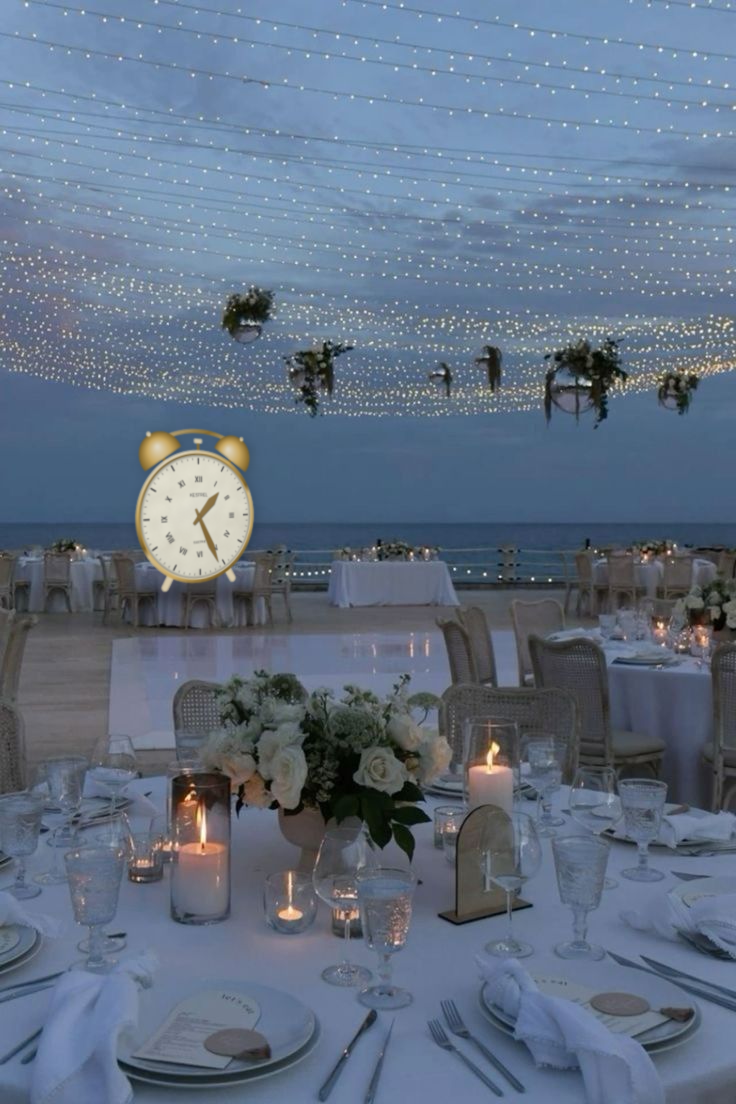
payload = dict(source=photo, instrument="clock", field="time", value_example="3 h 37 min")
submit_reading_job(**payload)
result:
1 h 26 min
